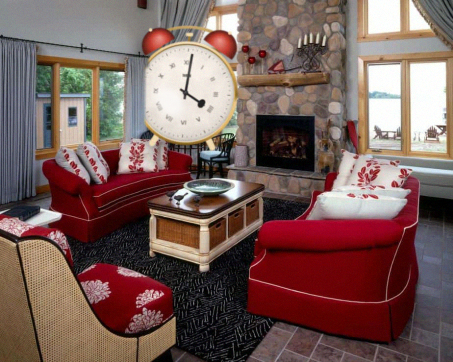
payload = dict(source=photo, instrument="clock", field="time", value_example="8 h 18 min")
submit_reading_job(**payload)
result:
4 h 01 min
